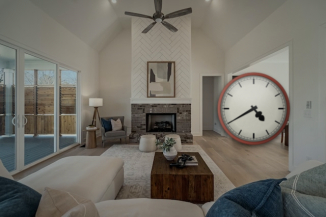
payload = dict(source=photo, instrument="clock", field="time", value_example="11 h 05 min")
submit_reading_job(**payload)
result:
4 h 40 min
